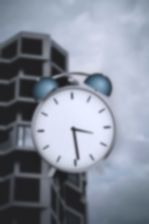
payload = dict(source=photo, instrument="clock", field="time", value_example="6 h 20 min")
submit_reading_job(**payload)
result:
3 h 29 min
